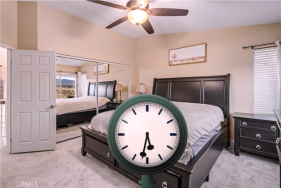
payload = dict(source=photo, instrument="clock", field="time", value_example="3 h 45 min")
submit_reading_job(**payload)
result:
5 h 32 min
